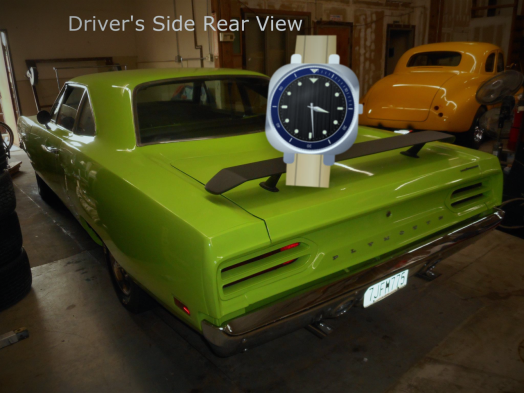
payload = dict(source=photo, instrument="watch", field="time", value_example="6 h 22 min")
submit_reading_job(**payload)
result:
3 h 29 min
